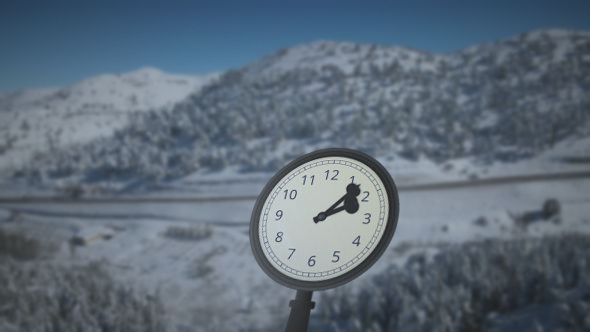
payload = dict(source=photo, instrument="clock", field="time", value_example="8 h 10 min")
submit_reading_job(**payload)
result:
2 h 07 min
